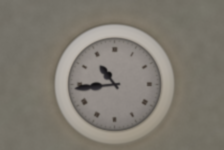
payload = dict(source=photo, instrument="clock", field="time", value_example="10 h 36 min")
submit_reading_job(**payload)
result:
10 h 44 min
